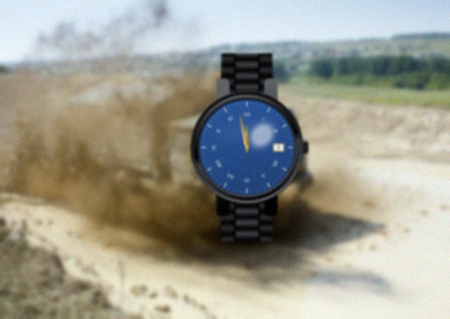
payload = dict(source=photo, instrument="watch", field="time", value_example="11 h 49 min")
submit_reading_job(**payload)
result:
11 h 58 min
